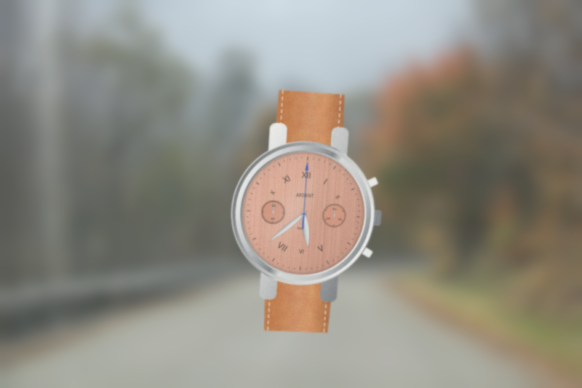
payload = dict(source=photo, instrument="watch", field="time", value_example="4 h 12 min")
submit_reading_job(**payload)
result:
5 h 38 min
